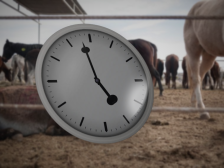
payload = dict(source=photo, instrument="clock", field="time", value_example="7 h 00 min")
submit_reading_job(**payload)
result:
4 h 58 min
